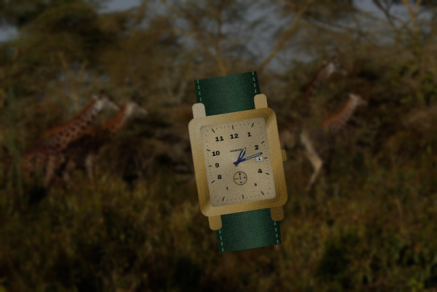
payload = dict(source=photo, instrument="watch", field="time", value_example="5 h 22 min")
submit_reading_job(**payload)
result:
1 h 13 min
